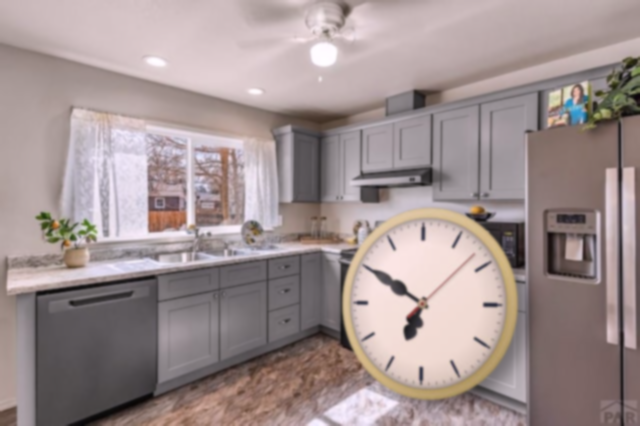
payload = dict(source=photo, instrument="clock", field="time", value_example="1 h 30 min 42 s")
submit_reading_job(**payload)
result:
6 h 50 min 08 s
